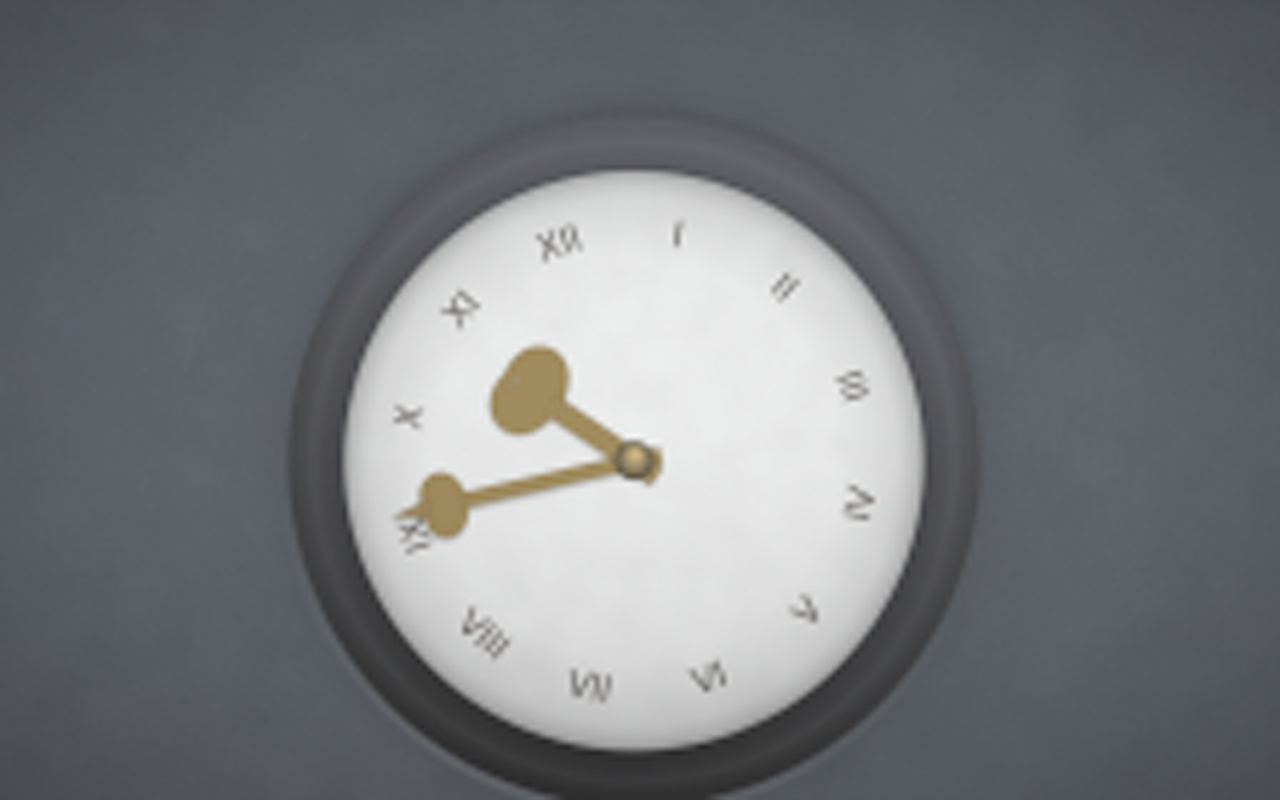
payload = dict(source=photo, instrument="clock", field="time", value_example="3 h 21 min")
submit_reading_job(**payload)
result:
10 h 46 min
